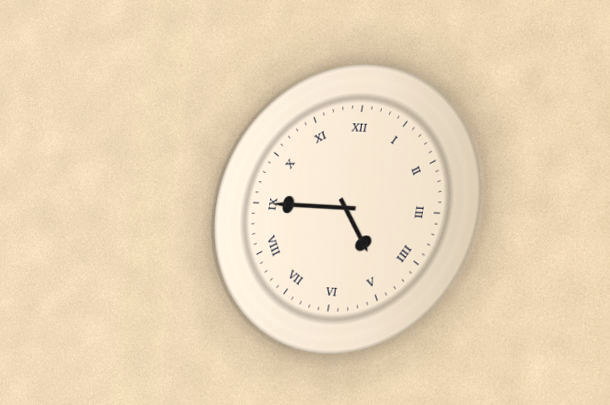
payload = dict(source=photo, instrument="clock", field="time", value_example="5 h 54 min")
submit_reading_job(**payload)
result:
4 h 45 min
